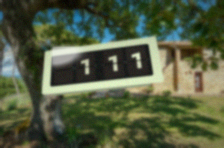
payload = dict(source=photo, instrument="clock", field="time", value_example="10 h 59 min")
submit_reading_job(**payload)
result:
1 h 11 min
